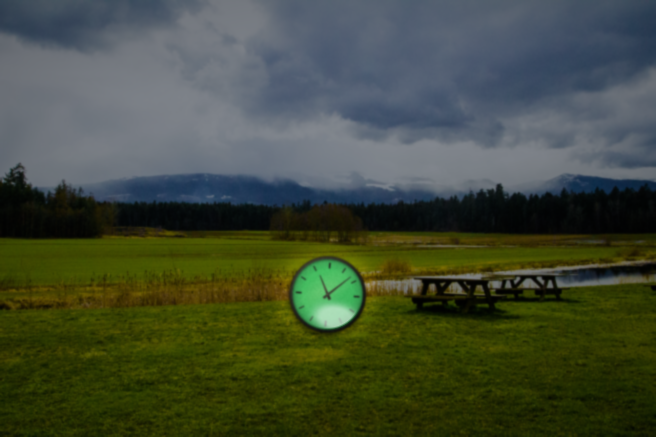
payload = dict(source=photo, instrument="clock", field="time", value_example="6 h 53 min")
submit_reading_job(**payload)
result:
11 h 08 min
